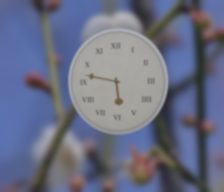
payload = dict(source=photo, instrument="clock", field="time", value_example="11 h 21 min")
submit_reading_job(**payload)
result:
5 h 47 min
